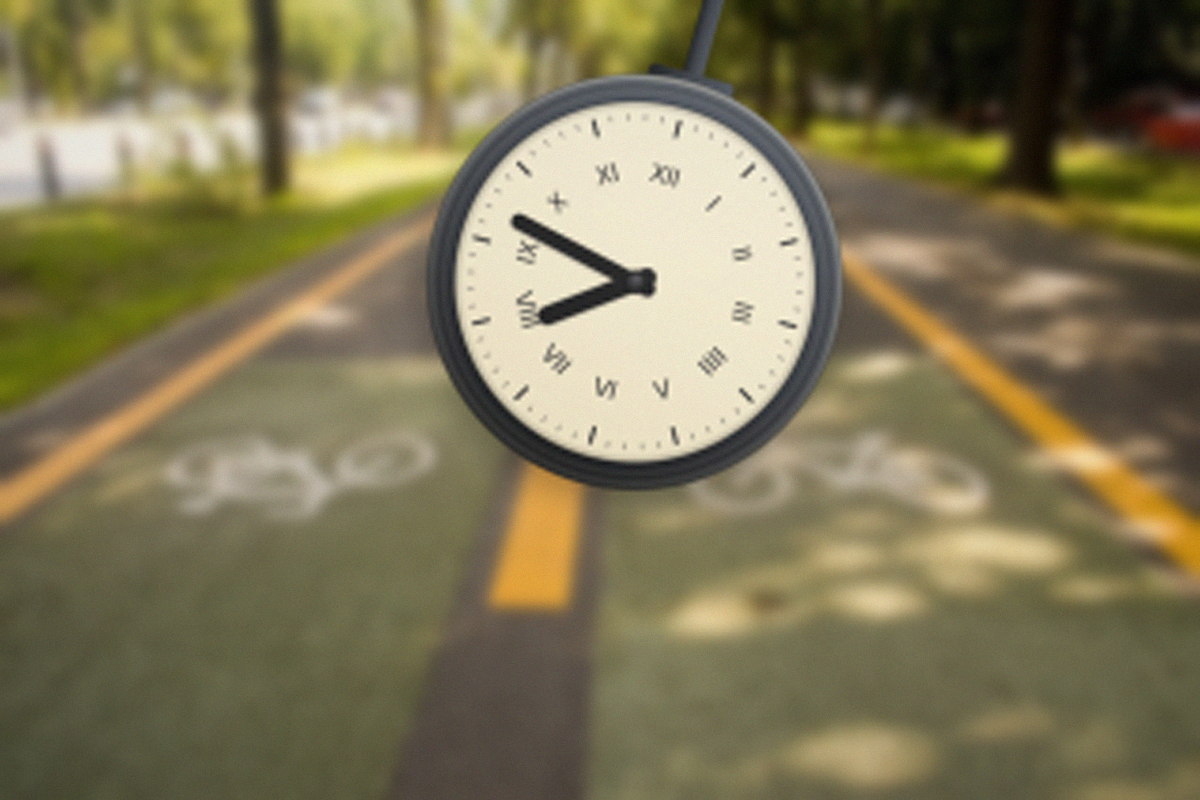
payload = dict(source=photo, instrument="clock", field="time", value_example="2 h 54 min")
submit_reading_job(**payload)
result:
7 h 47 min
